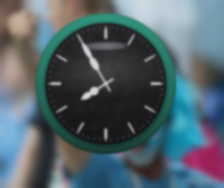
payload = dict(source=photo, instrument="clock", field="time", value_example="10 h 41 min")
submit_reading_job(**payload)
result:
7 h 55 min
